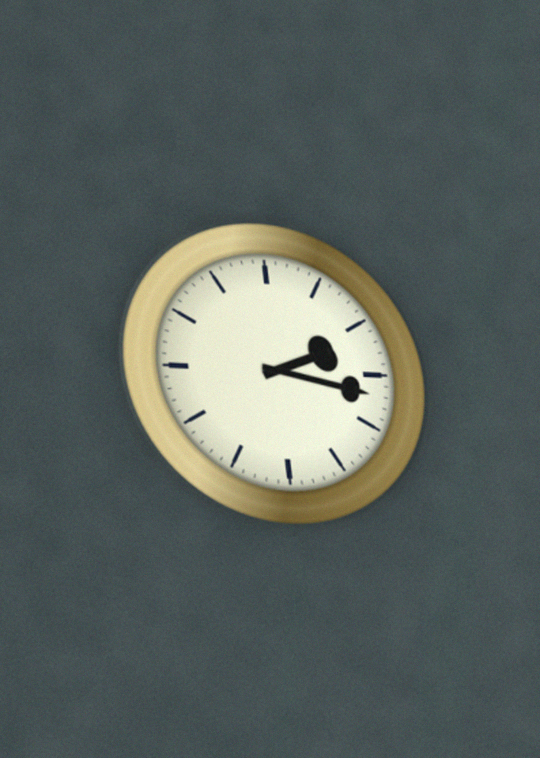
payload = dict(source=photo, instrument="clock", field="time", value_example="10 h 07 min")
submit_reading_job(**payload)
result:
2 h 17 min
